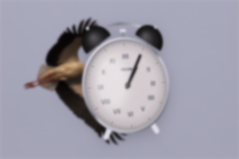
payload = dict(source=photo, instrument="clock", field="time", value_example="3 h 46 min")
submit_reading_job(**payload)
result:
1 h 05 min
